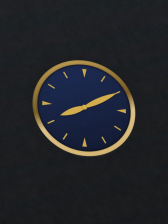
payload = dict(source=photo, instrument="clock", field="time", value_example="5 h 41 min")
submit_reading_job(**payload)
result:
8 h 10 min
